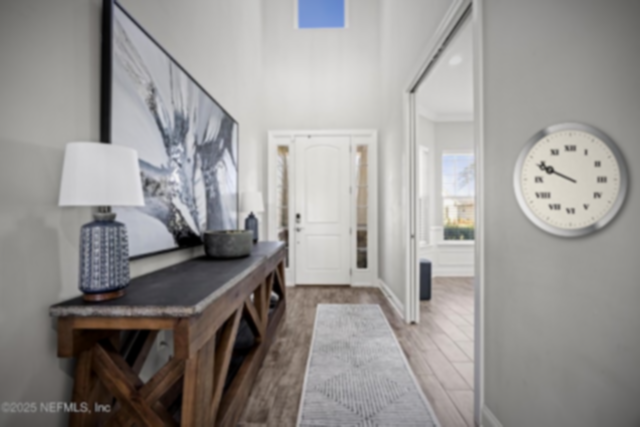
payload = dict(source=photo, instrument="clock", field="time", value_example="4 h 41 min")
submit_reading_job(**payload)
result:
9 h 49 min
